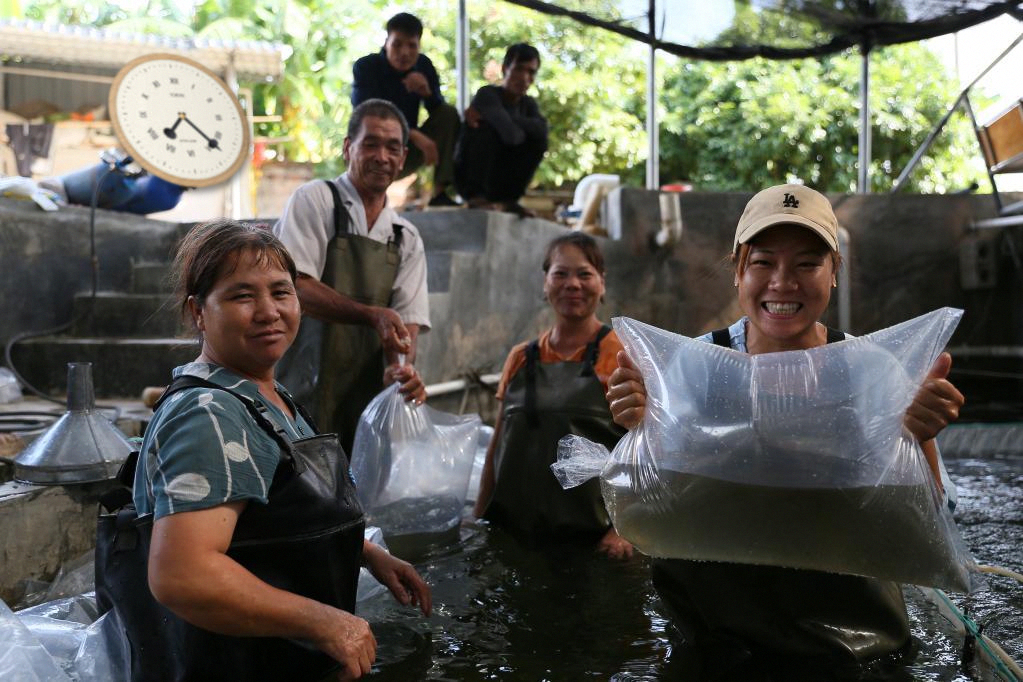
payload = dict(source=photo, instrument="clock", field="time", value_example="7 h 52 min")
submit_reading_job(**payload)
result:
7 h 23 min
